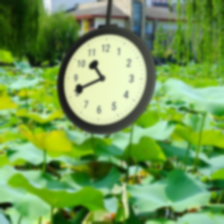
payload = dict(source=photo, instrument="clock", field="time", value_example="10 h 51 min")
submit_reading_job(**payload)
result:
10 h 41 min
